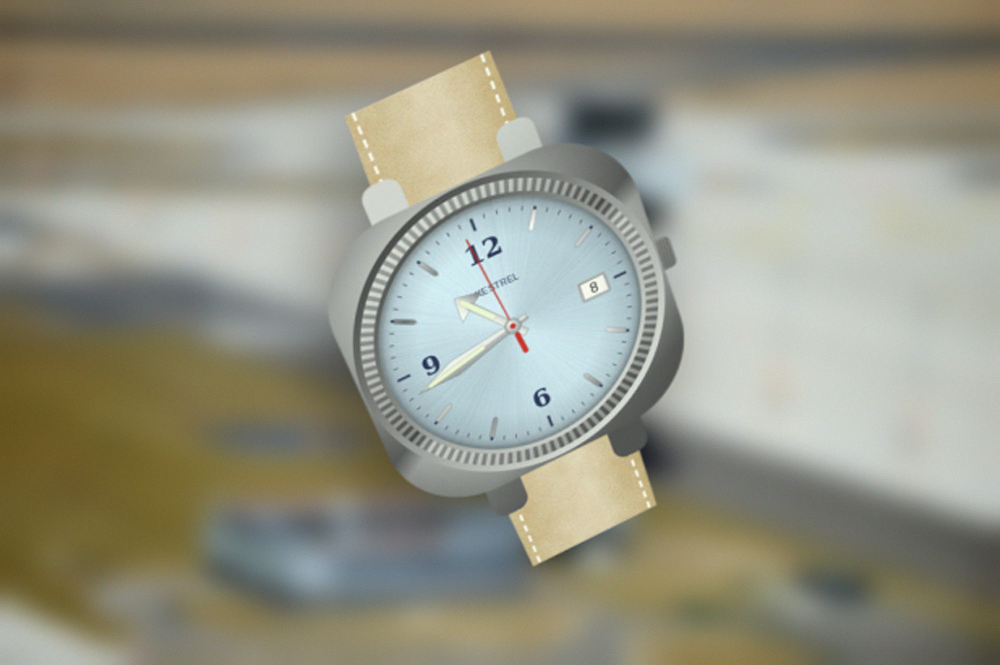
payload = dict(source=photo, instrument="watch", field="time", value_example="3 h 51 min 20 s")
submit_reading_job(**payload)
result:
10 h 42 min 59 s
